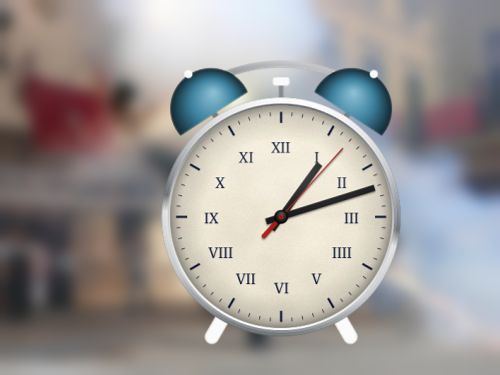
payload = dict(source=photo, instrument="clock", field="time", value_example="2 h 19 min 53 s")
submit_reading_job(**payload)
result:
1 h 12 min 07 s
